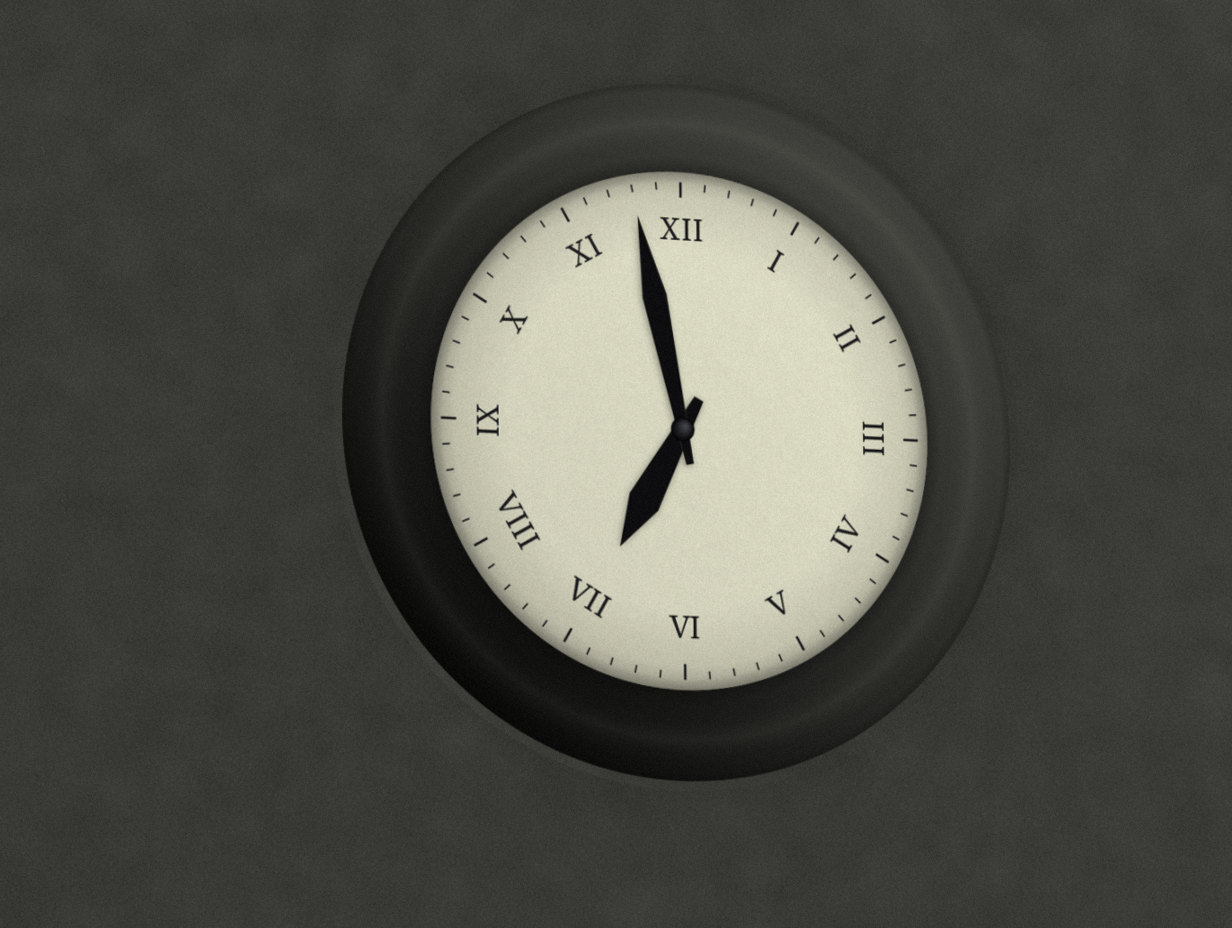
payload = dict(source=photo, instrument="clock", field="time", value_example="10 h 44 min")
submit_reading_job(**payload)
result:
6 h 58 min
